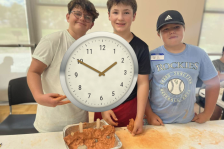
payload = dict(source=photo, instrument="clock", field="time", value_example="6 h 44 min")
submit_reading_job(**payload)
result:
1 h 50 min
